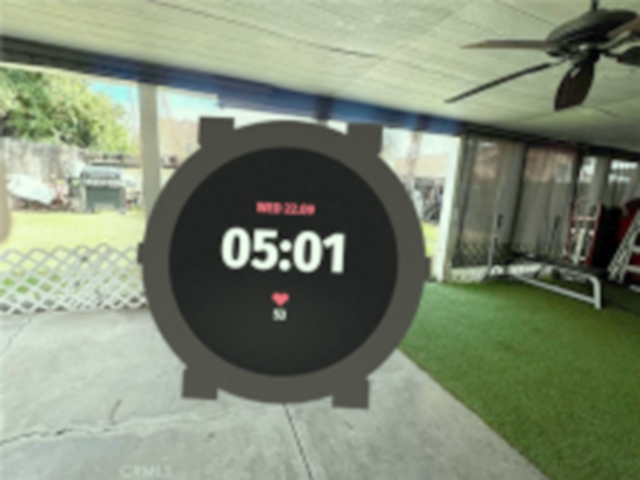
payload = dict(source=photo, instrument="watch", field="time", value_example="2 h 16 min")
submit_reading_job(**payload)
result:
5 h 01 min
